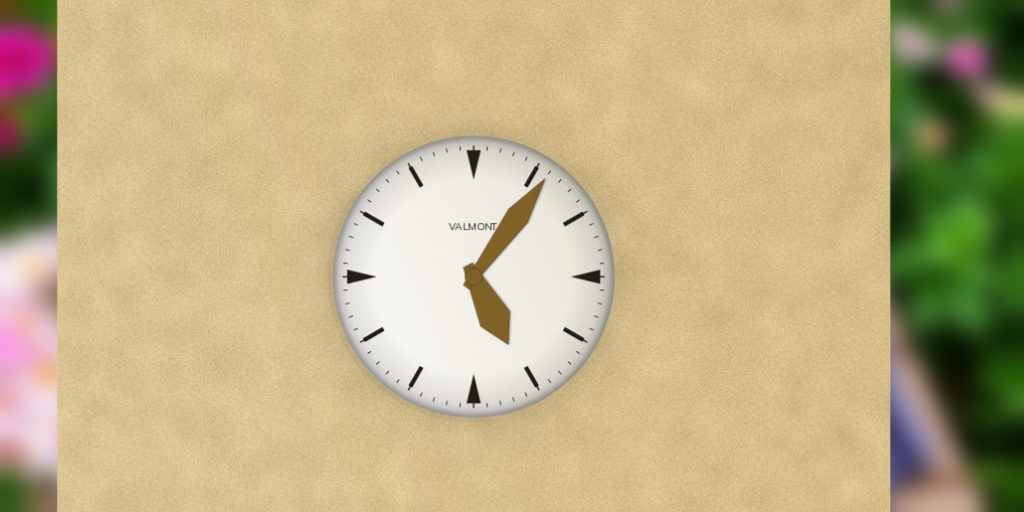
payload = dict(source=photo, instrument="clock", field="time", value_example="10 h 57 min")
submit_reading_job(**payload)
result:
5 h 06 min
